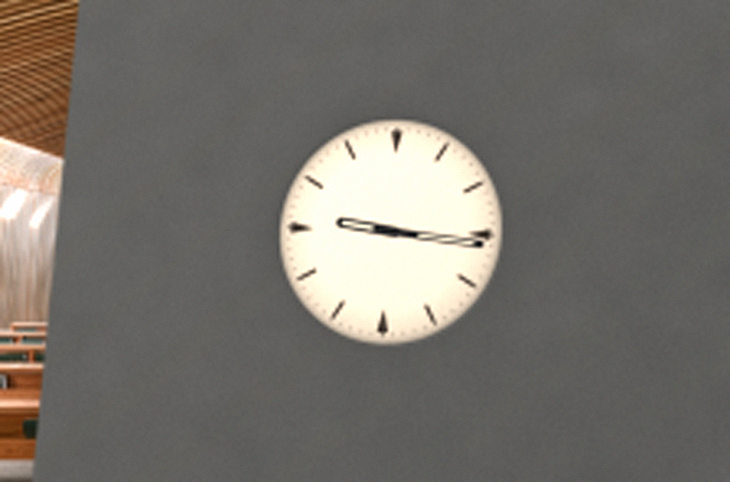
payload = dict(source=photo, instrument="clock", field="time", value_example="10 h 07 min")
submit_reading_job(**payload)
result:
9 h 16 min
